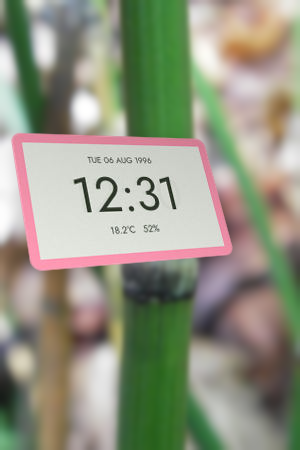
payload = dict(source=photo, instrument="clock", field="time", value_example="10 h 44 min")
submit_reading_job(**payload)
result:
12 h 31 min
